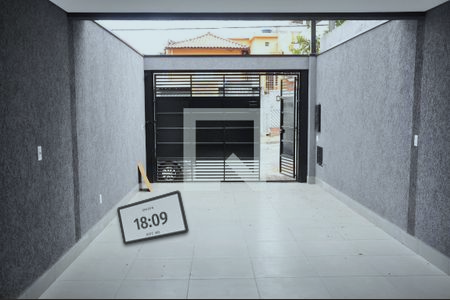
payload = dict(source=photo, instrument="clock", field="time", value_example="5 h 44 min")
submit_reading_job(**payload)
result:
18 h 09 min
